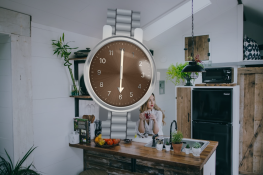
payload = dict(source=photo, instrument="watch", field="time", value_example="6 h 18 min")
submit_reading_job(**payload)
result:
6 h 00 min
